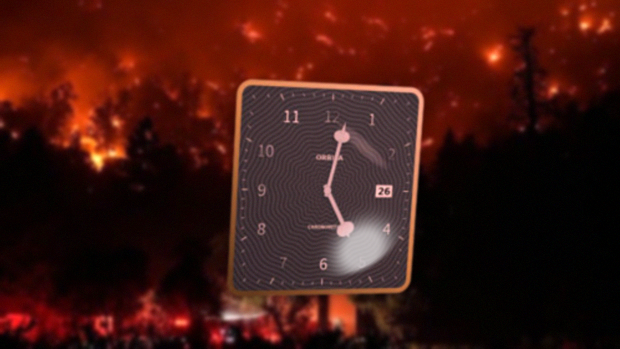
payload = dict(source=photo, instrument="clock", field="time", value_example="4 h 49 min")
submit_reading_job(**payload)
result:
5 h 02 min
